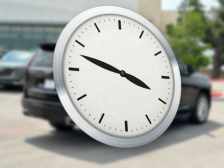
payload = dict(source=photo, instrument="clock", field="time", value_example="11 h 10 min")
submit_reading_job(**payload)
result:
3 h 48 min
